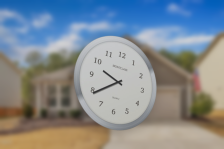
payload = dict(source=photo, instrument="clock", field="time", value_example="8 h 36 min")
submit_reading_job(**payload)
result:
9 h 39 min
